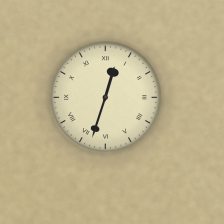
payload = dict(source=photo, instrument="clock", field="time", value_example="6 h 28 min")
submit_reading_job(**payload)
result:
12 h 33 min
